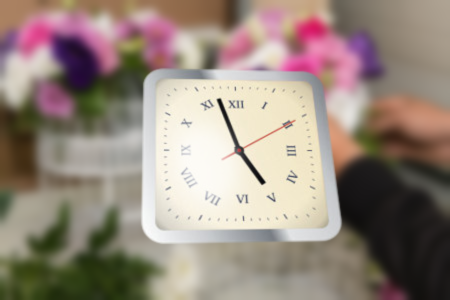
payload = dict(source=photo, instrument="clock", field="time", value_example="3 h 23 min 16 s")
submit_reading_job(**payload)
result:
4 h 57 min 10 s
